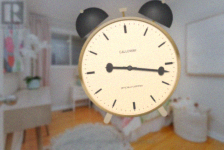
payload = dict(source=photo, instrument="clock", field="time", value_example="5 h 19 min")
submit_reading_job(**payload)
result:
9 h 17 min
